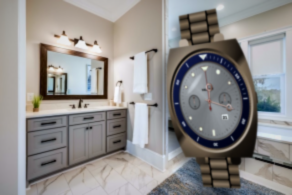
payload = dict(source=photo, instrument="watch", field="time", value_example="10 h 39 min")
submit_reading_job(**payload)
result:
12 h 18 min
